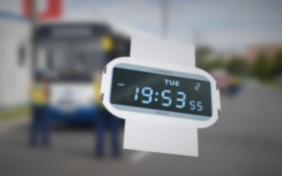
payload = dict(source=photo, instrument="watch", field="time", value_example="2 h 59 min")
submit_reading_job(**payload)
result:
19 h 53 min
